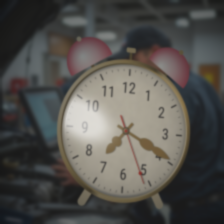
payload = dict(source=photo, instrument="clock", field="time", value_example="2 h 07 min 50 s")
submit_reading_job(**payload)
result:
7 h 19 min 26 s
